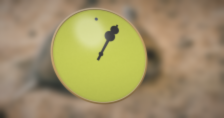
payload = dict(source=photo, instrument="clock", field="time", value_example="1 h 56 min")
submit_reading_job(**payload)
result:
1 h 06 min
